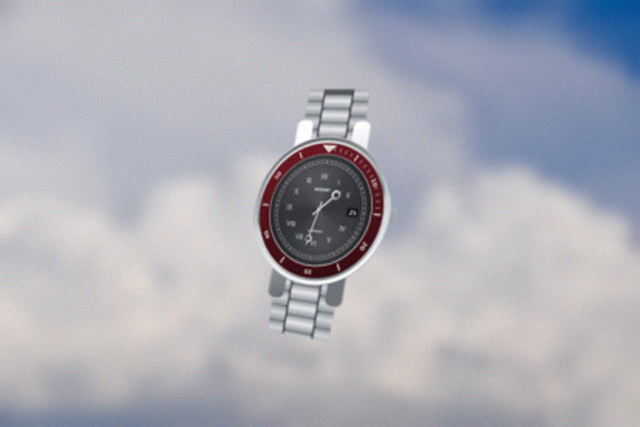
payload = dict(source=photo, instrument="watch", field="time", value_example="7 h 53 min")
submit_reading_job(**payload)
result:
1 h 32 min
